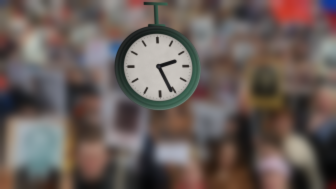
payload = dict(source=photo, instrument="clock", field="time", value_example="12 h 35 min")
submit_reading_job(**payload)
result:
2 h 26 min
